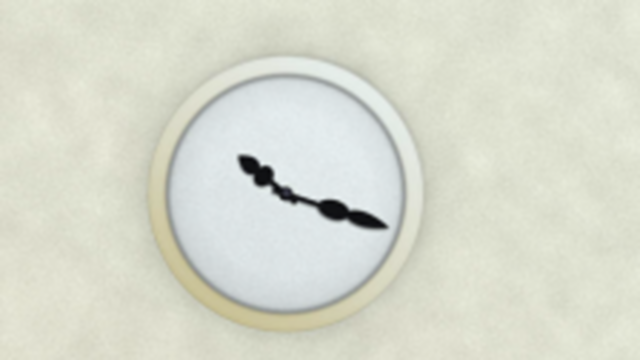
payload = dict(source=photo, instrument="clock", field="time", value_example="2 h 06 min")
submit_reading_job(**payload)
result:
10 h 18 min
